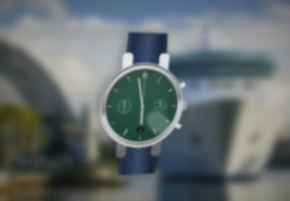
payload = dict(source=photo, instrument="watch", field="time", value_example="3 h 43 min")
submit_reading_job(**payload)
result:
5 h 58 min
